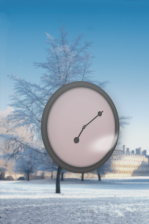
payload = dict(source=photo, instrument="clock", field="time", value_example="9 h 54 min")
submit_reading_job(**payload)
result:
7 h 09 min
